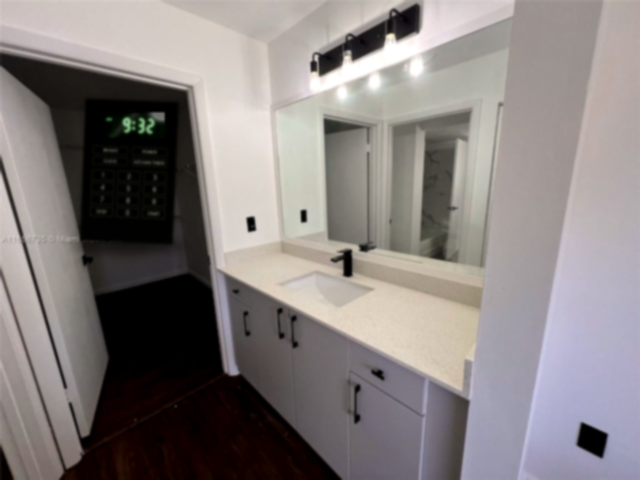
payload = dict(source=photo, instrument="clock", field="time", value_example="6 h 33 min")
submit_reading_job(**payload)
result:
9 h 32 min
